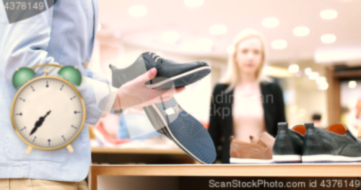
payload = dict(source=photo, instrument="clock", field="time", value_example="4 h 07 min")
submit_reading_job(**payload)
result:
7 h 37 min
